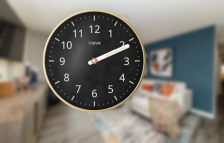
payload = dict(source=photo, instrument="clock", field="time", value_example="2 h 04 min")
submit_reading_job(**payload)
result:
2 h 11 min
